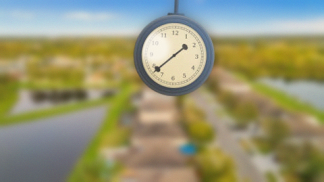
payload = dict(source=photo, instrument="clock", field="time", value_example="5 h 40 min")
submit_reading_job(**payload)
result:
1 h 38 min
